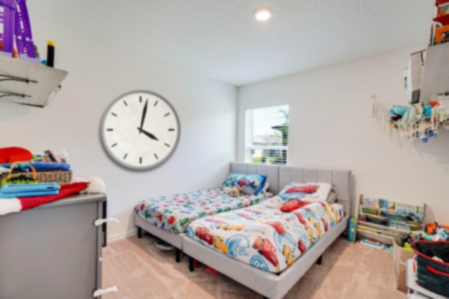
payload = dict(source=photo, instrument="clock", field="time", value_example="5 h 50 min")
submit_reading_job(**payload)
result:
4 h 02 min
